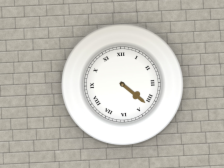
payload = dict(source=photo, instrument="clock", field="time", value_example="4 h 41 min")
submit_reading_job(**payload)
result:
4 h 22 min
